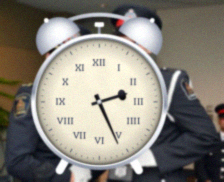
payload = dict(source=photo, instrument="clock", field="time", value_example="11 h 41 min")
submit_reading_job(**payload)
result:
2 h 26 min
